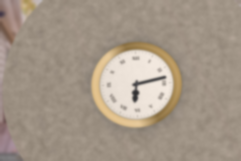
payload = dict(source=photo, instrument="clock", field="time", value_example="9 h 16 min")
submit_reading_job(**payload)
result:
6 h 13 min
